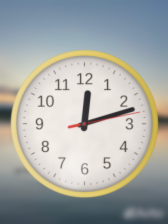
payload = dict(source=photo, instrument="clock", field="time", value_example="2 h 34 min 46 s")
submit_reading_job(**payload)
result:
12 h 12 min 13 s
